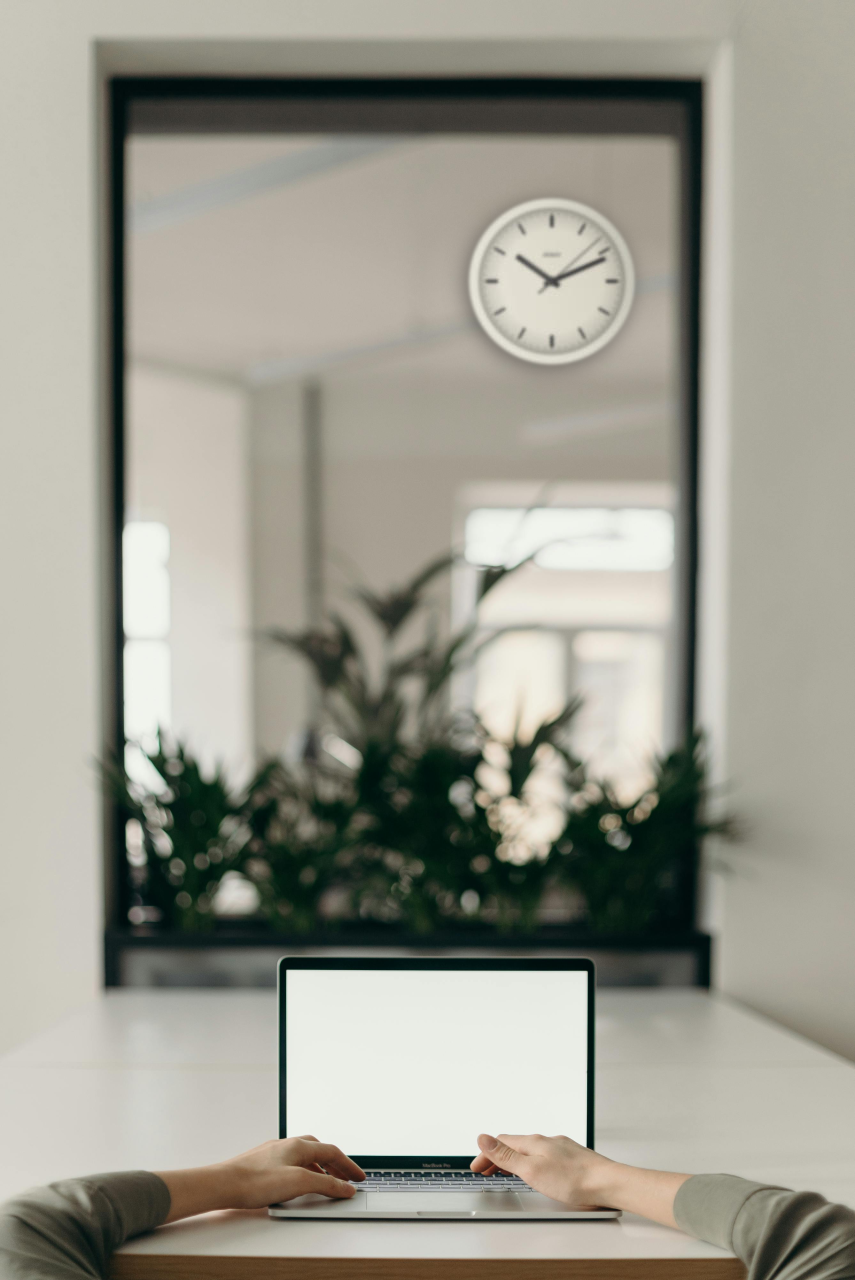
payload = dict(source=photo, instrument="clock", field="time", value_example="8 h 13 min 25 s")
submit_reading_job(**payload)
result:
10 h 11 min 08 s
